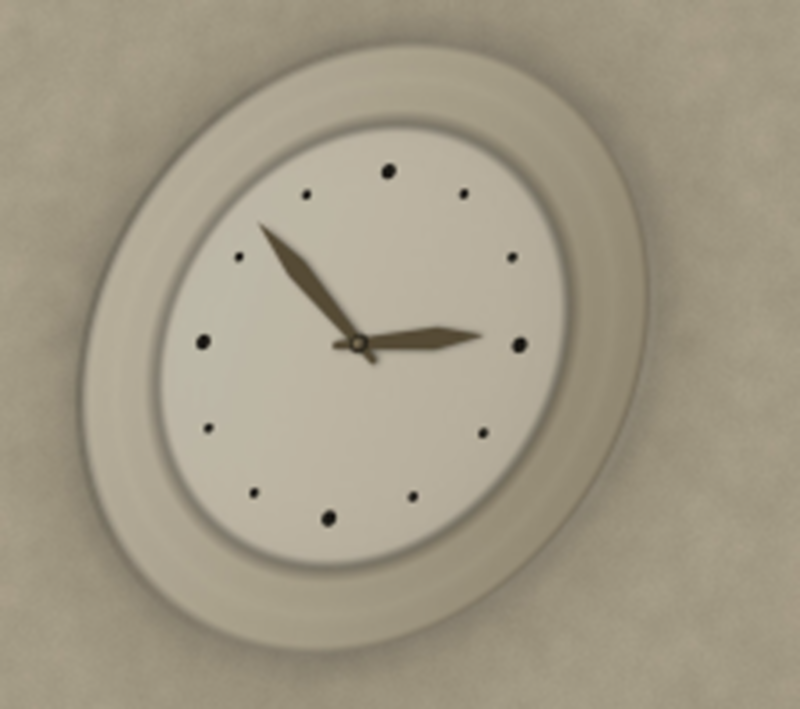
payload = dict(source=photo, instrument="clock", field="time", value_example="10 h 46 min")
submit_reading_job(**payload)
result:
2 h 52 min
